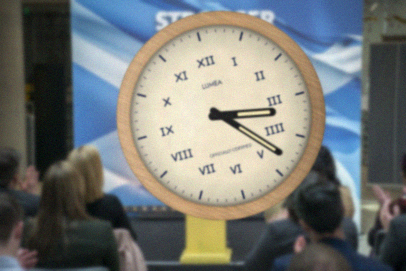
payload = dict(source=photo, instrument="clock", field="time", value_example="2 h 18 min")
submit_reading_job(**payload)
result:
3 h 23 min
